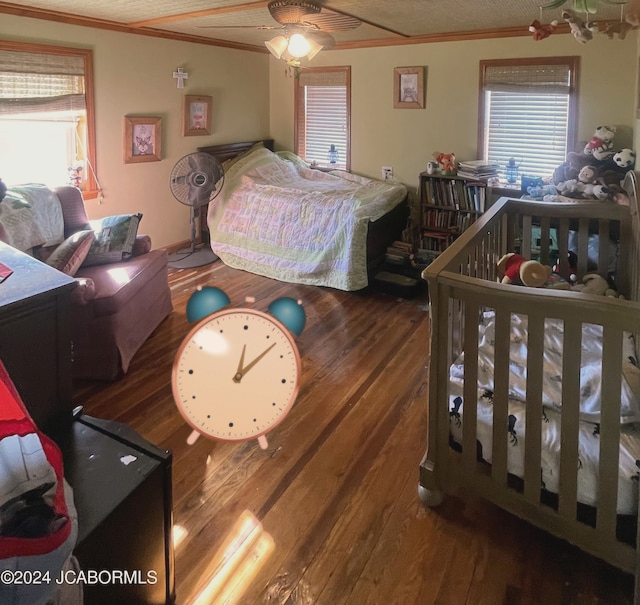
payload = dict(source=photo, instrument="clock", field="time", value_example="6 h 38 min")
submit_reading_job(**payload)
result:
12 h 07 min
